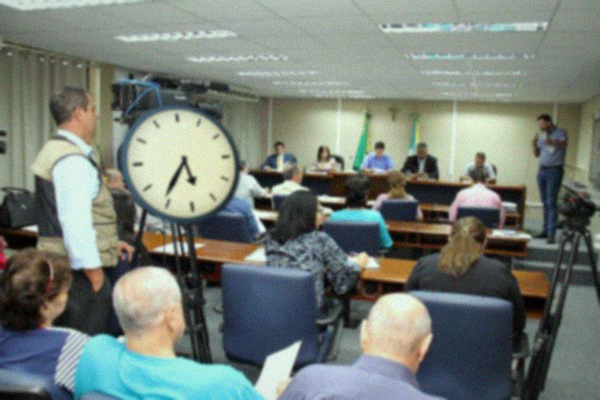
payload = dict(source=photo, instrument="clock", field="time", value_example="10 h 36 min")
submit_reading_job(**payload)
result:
5 h 36 min
